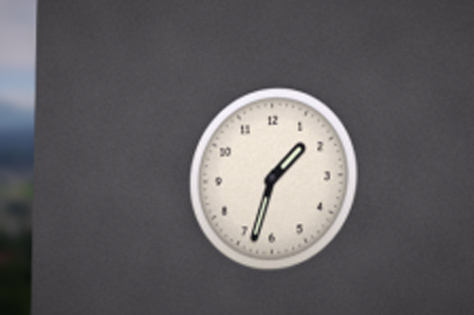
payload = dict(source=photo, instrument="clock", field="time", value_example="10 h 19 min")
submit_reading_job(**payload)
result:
1 h 33 min
